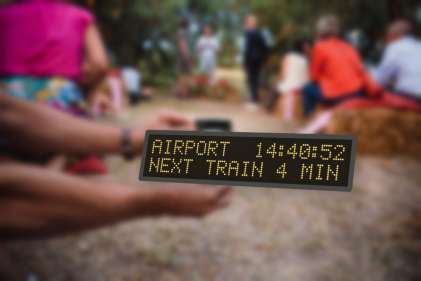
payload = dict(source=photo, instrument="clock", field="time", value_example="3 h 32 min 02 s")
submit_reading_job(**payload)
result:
14 h 40 min 52 s
